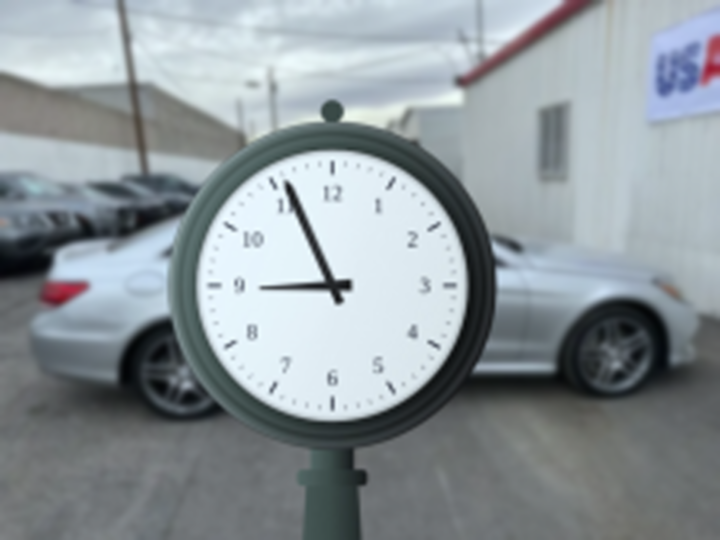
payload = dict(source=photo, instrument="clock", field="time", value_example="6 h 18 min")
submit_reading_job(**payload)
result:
8 h 56 min
